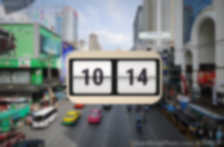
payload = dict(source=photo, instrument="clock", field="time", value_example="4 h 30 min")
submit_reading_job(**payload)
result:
10 h 14 min
